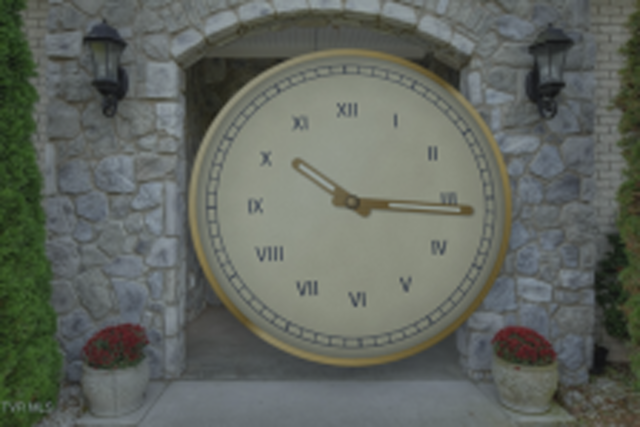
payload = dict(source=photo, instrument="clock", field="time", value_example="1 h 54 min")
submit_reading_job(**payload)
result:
10 h 16 min
